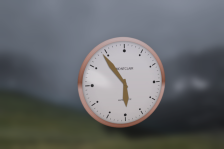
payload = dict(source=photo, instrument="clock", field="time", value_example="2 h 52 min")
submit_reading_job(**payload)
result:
5 h 54 min
